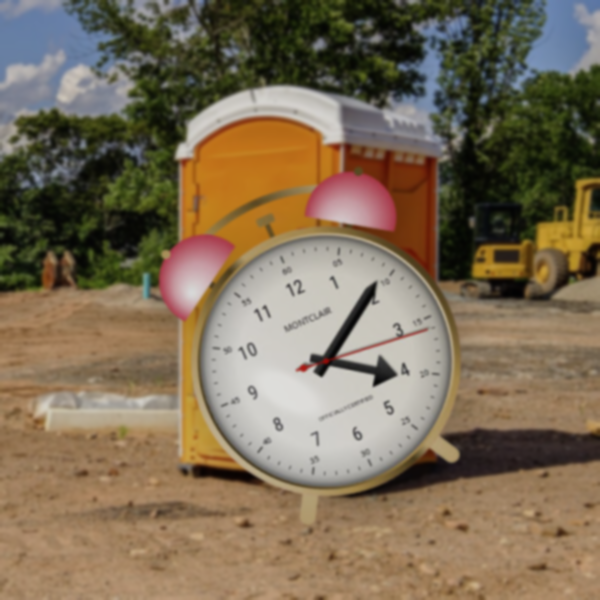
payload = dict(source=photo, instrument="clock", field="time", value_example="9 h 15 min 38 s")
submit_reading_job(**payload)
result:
4 h 09 min 16 s
